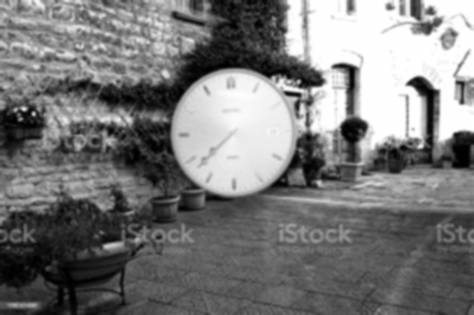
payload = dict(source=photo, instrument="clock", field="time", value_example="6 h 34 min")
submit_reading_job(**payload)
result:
7 h 38 min
